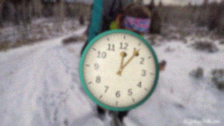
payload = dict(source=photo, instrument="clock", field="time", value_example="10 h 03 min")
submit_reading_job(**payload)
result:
12 h 06 min
